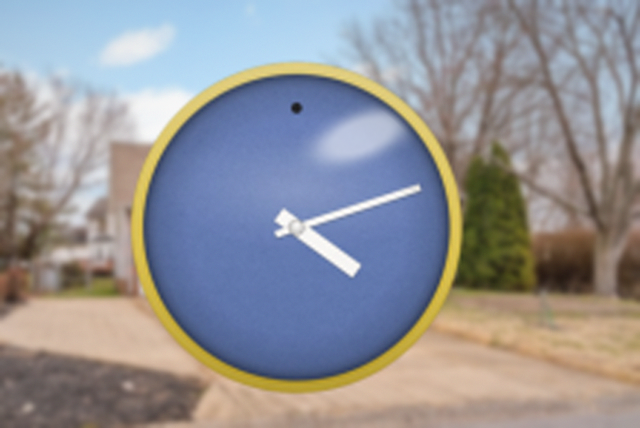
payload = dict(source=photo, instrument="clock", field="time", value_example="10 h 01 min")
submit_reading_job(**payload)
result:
4 h 12 min
